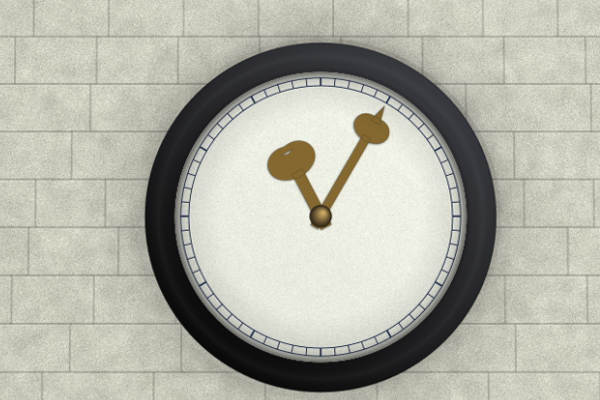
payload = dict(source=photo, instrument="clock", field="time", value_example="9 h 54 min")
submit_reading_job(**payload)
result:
11 h 05 min
